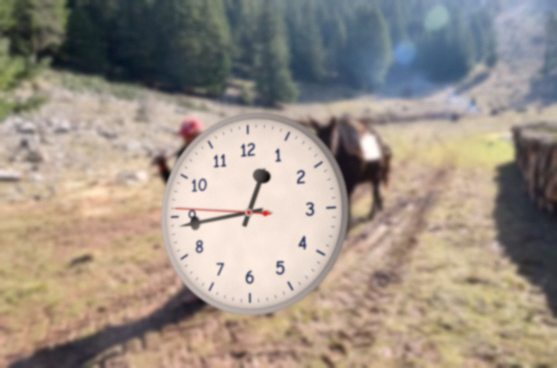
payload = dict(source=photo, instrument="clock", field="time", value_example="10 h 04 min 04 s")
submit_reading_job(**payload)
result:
12 h 43 min 46 s
